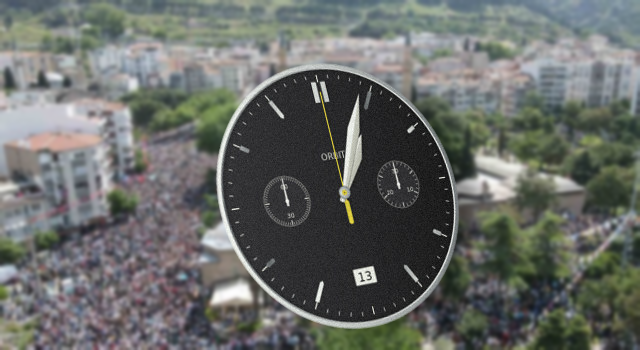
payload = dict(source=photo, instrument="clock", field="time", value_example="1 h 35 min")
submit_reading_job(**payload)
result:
1 h 04 min
